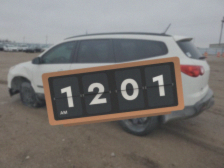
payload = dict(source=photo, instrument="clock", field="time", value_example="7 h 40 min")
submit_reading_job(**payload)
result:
12 h 01 min
